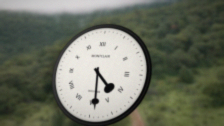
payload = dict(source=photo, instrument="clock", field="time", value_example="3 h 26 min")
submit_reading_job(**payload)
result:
4 h 29 min
